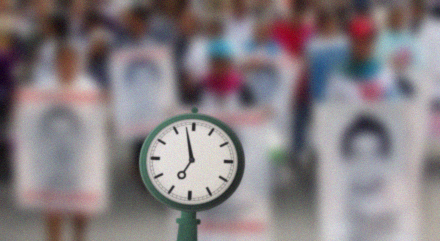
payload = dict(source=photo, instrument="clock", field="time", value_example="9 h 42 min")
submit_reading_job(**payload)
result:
6 h 58 min
